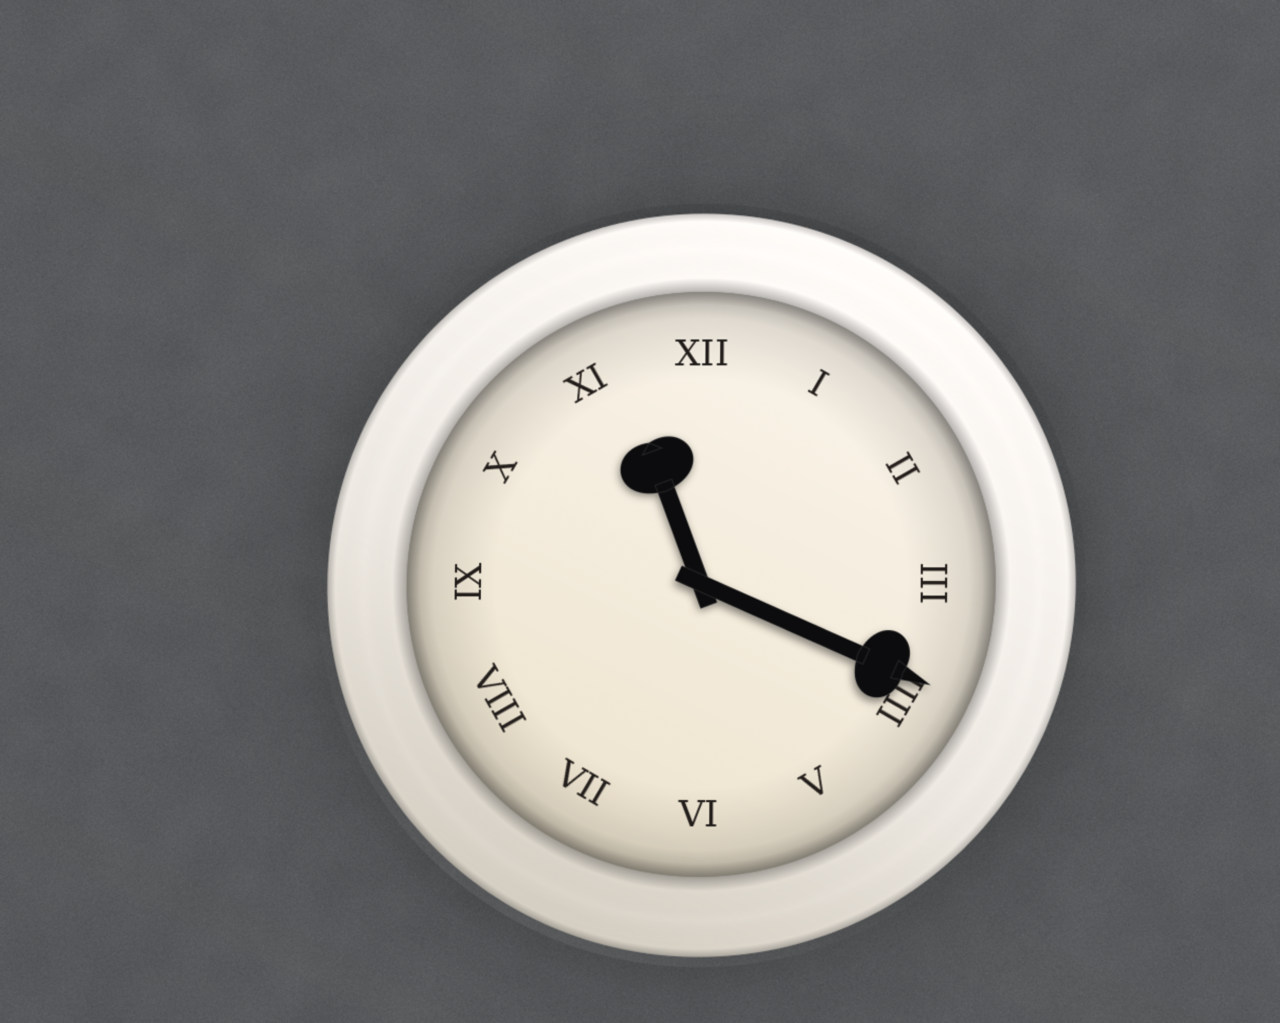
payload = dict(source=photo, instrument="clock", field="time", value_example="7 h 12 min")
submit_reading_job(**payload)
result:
11 h 19 min
